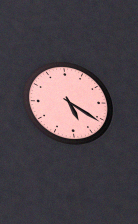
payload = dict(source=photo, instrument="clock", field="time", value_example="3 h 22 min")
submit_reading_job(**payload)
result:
5 h 21 min
